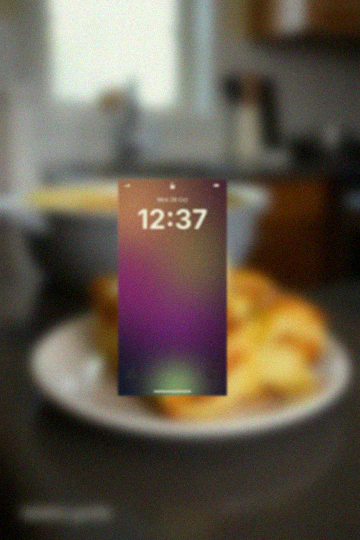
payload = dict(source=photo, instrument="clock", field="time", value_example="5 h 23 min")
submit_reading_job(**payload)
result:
12 h 37 min
